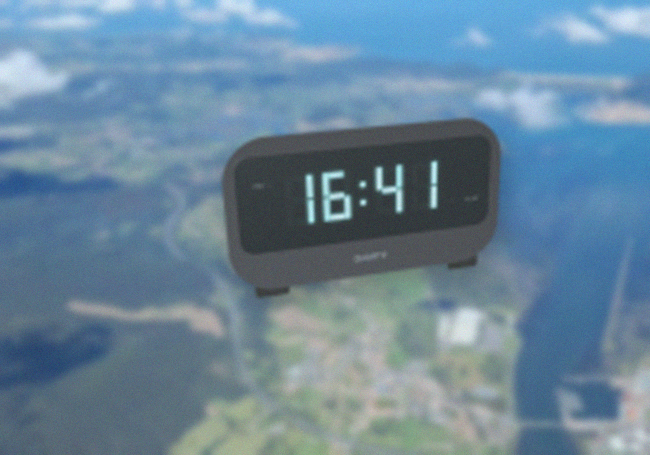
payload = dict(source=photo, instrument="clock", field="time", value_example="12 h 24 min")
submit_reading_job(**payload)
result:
16 h 41 min
